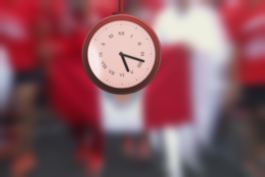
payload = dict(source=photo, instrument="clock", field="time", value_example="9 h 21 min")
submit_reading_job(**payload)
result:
5 h 18 min
